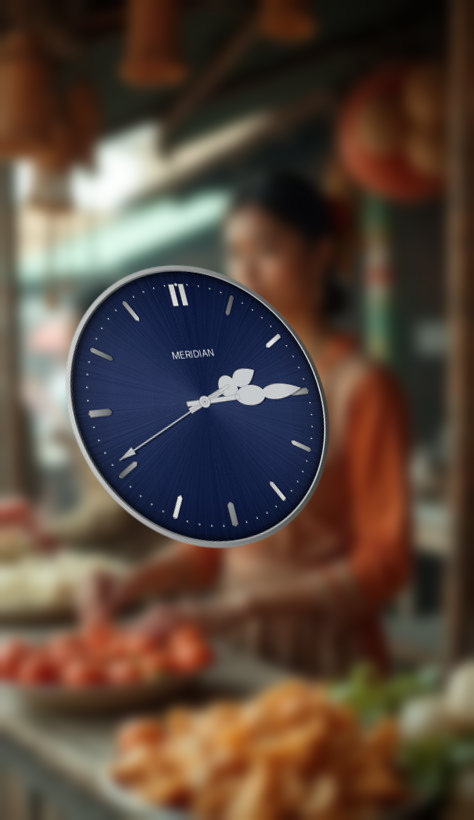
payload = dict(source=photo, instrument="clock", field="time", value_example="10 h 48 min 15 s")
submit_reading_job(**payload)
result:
2 h 14 min 41 s
